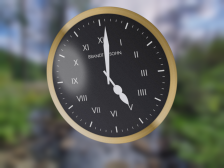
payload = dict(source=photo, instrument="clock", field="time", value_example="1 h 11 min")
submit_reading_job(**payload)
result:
5 h 01 min
